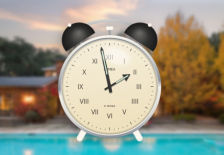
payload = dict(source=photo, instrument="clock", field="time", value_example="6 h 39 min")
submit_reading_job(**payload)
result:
1 h 58 min
